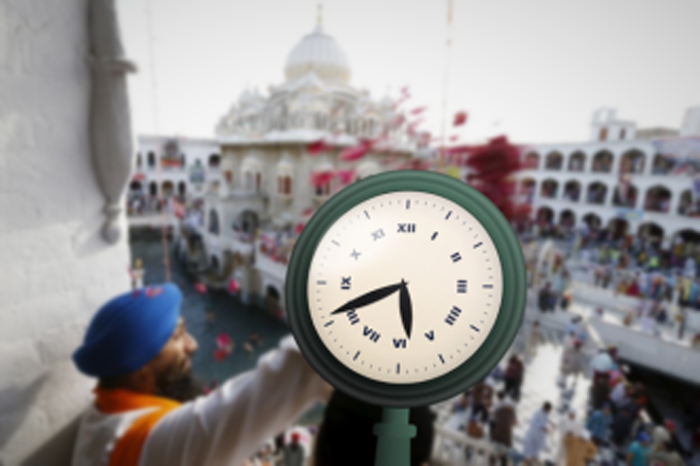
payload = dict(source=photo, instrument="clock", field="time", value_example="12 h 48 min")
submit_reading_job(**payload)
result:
5 h 41 min
